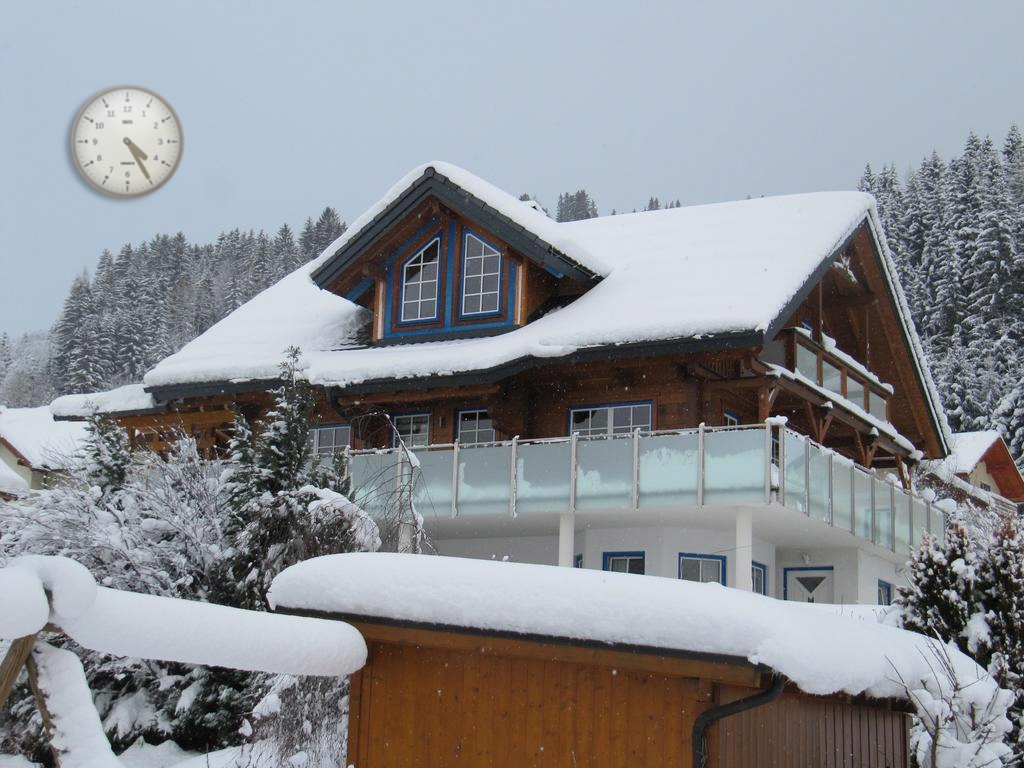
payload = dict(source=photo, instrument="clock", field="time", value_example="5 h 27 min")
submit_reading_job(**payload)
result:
4 h 25 min
